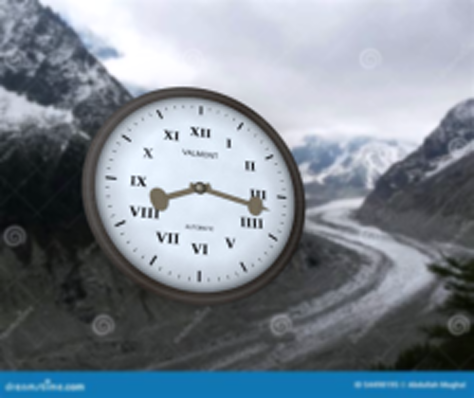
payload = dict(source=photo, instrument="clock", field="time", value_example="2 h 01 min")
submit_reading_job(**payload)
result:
8 h 17 min
